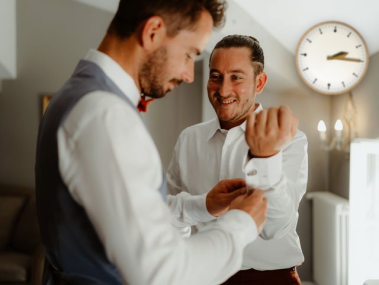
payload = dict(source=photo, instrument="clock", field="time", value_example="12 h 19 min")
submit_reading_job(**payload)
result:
2 h 15 min
